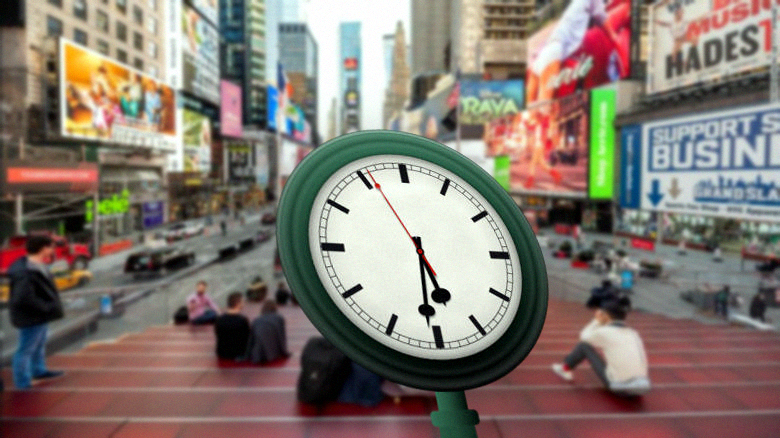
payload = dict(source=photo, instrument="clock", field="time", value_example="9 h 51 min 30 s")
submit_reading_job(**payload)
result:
5 h 30 min 56 s
